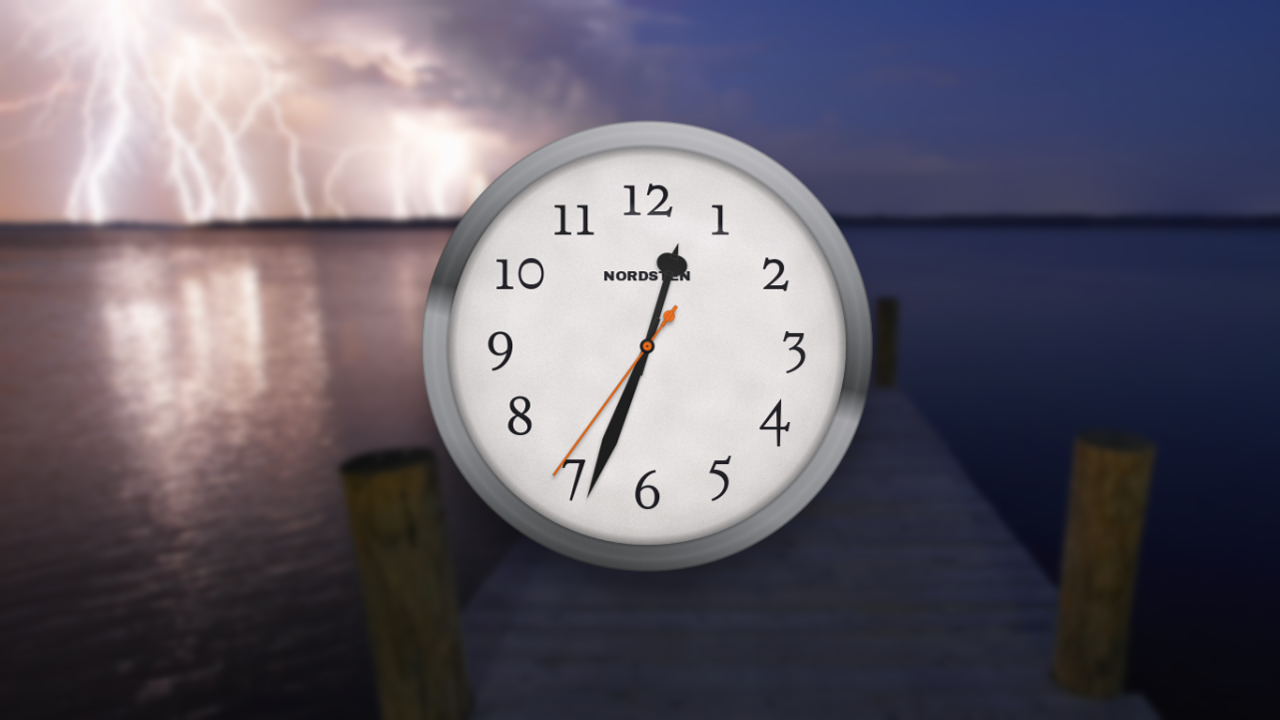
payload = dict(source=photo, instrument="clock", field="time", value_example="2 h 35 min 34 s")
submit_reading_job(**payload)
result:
12 h 33 min 36 s
